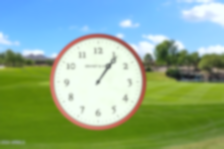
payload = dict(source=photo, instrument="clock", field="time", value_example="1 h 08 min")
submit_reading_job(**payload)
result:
1 h 06 min
